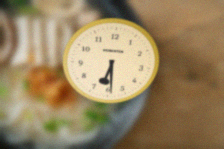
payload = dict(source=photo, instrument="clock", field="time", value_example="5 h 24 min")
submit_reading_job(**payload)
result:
6 h 29 min
